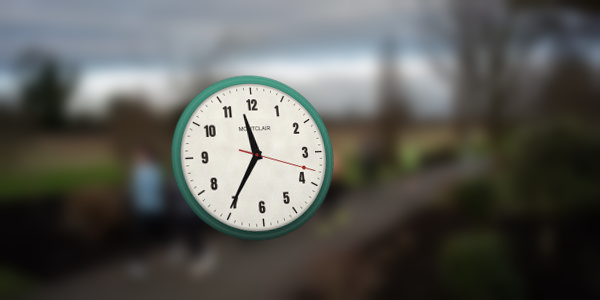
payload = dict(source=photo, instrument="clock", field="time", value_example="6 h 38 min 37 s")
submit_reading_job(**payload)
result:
11 h 35 min 18 s
